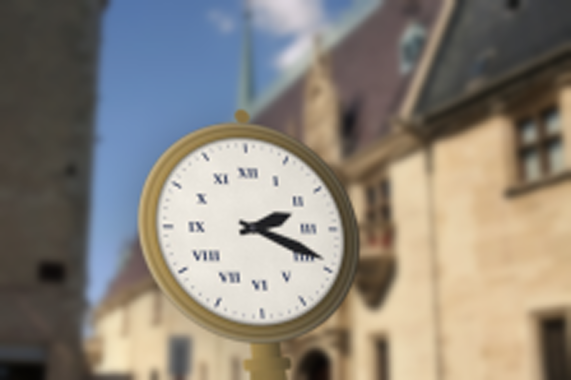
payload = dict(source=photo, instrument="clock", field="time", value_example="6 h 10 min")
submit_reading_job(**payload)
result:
2 h 19 min
